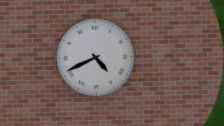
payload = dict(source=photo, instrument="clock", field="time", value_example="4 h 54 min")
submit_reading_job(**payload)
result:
4 h 41 min
